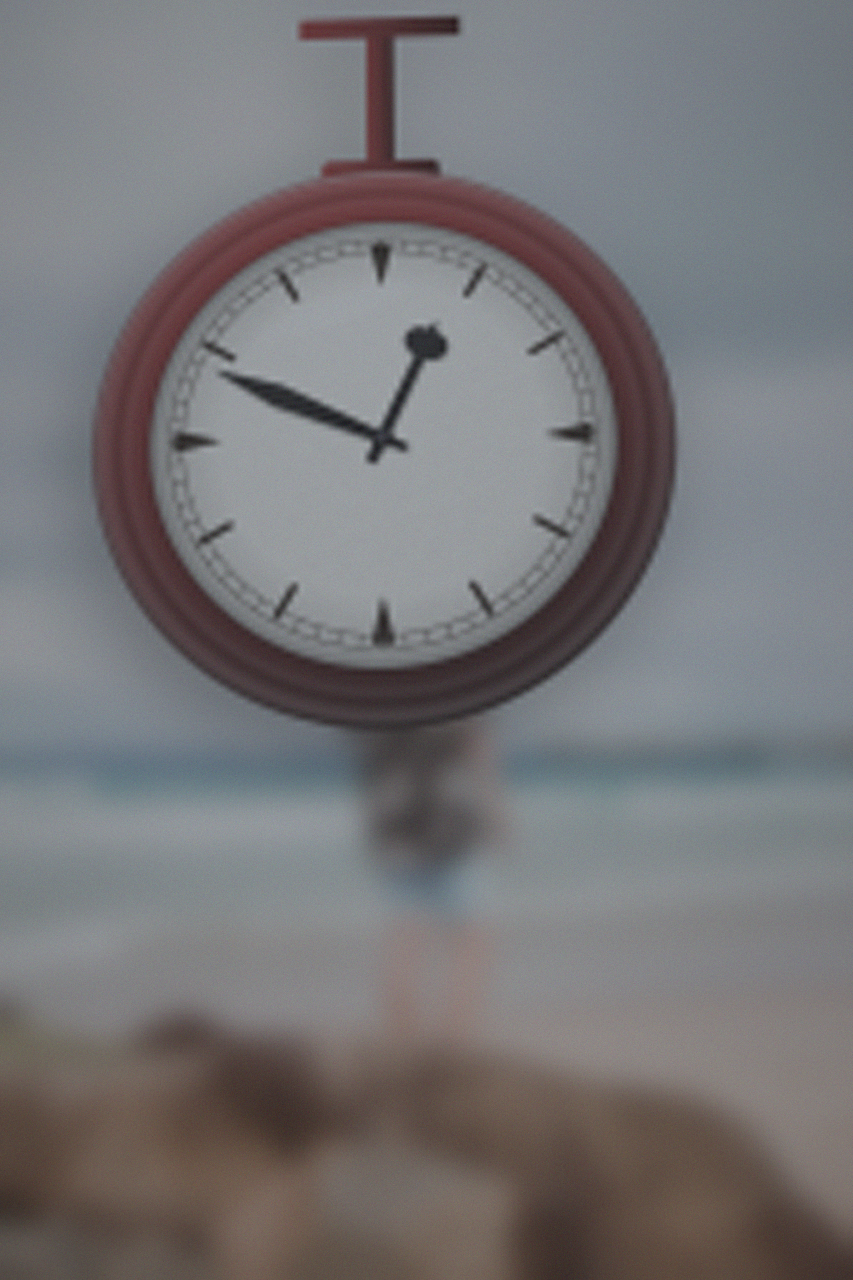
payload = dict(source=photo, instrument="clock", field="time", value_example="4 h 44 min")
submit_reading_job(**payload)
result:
12 h 49 min
